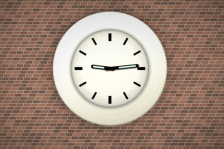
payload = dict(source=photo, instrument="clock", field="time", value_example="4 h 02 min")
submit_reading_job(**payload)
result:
9 h 14 min
